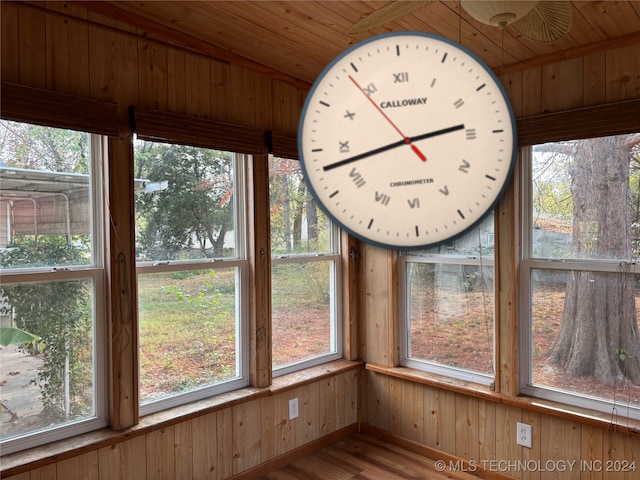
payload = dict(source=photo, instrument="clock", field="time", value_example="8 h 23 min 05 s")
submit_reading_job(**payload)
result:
2 h 42 min 54 s
